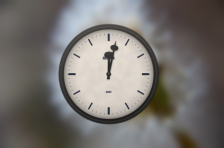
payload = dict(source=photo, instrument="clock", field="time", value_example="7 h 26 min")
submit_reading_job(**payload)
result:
12 h 02 min
